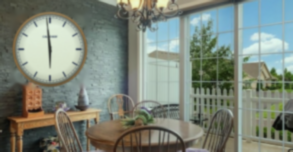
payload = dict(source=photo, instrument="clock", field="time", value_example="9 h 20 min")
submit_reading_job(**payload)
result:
5 h 59 min
